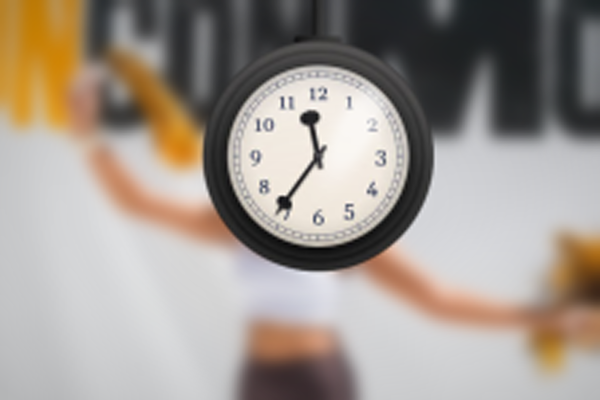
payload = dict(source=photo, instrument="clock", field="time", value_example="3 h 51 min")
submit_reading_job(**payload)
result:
11 h 36 min
